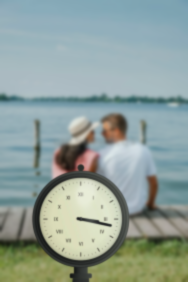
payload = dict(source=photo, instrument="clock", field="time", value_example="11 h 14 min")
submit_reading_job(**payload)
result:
3 h 17 min
